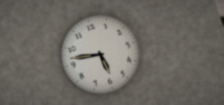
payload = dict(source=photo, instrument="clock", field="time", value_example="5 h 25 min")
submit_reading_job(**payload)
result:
5 h 47 min
